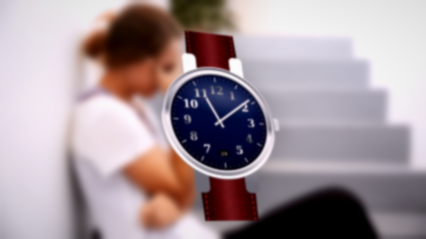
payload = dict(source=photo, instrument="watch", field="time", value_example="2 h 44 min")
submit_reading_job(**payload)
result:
11 h 09 min
